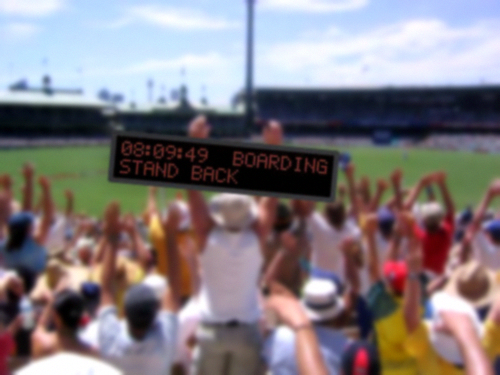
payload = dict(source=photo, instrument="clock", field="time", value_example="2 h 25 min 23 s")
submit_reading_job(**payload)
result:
8 h 09 min 49 s
